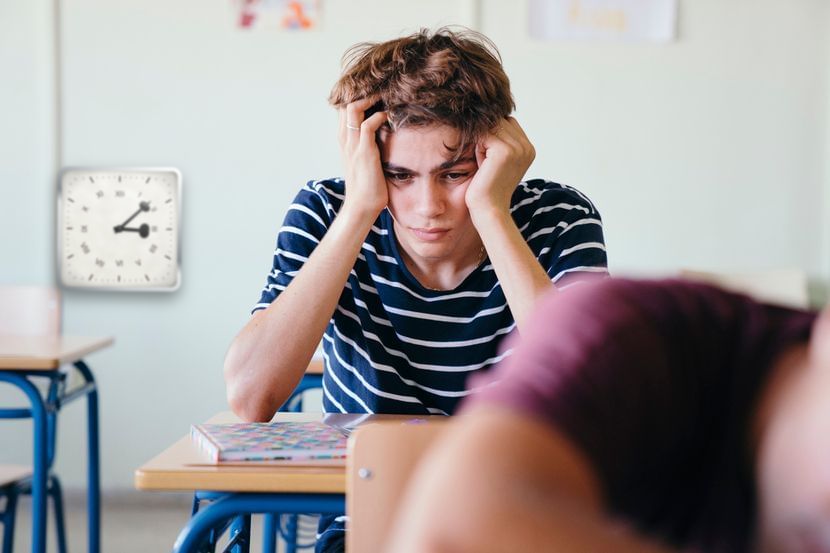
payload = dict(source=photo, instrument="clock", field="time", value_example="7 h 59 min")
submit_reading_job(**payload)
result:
3 h 08 min
